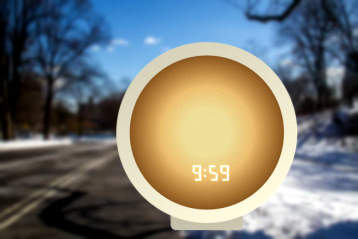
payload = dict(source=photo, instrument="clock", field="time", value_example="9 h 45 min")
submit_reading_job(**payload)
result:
9 h 59 min
